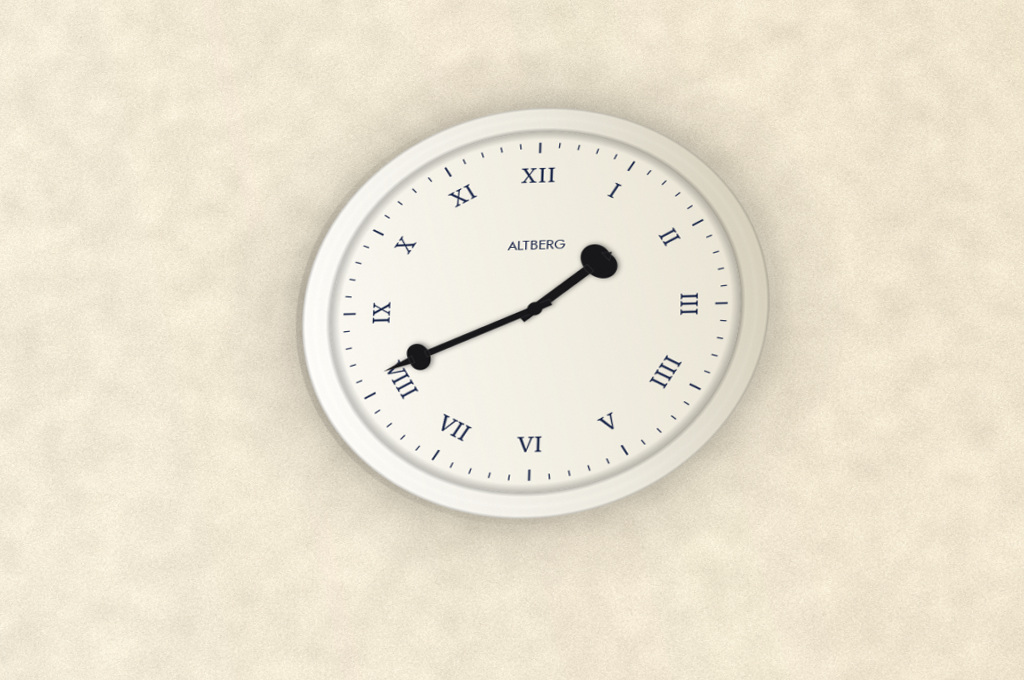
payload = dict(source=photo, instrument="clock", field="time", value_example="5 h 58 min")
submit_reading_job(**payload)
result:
1 h 41 min
